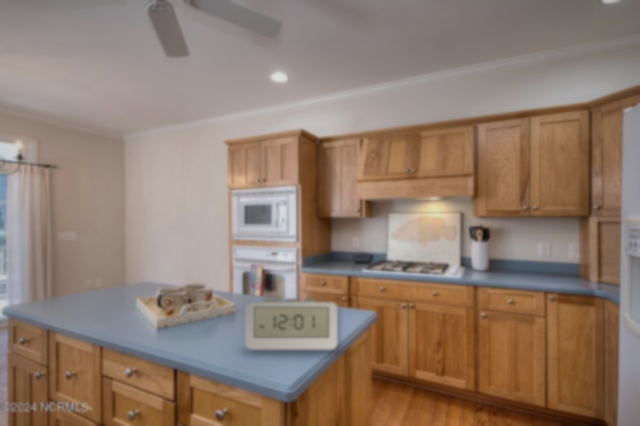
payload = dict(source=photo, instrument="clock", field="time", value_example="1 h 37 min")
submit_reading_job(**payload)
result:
12 h 01 min
